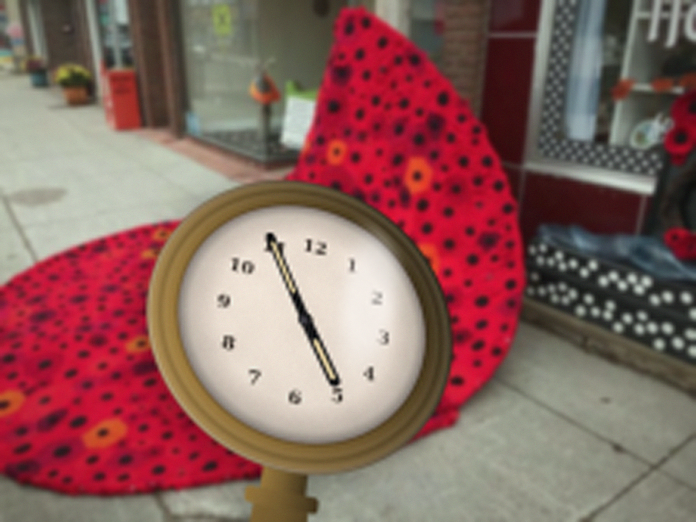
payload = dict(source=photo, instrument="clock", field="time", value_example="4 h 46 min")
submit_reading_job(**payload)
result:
4 h 55 min
